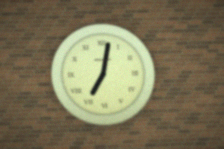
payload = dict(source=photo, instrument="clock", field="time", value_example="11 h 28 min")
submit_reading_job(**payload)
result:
7 h 02 min
